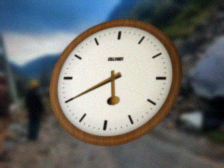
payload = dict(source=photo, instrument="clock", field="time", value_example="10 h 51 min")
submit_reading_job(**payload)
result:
5 h 40 min
